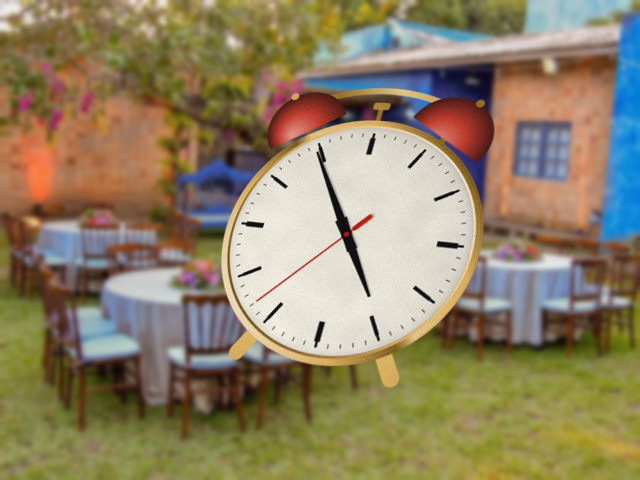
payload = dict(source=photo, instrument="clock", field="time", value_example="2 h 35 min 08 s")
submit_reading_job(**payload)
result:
4 h 54 min 37 s
